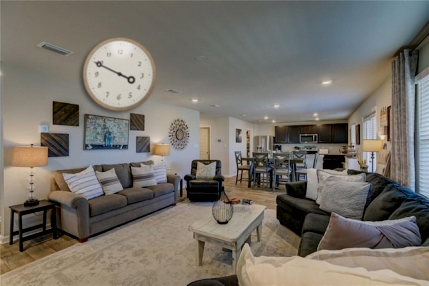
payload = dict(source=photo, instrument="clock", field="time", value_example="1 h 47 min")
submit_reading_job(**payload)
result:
3 h 49 min
